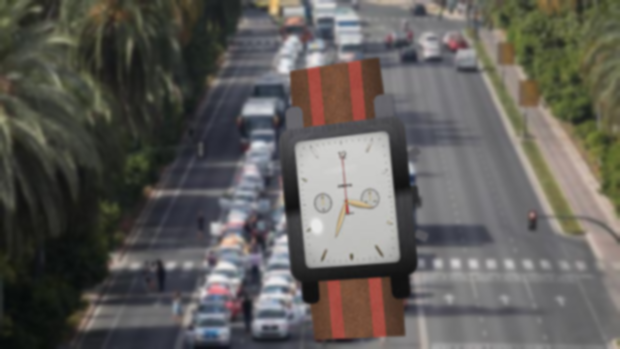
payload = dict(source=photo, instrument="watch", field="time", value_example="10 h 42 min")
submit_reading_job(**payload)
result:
3 h 34 min
